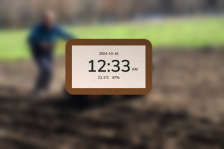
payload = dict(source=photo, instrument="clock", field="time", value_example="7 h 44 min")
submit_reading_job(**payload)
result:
12 h 33 min
